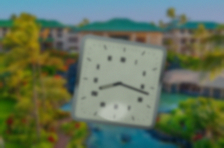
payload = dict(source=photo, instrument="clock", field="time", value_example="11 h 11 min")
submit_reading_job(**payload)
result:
8 h 17 min
